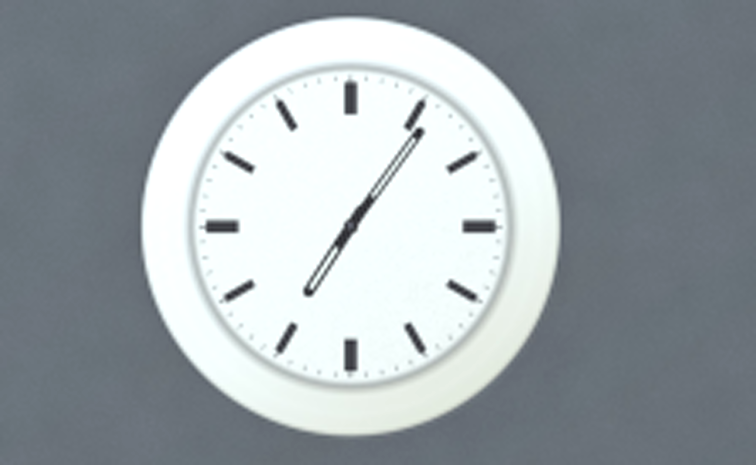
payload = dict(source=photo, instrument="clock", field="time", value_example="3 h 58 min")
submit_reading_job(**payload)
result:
7 h 06 min
